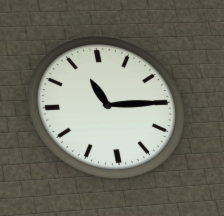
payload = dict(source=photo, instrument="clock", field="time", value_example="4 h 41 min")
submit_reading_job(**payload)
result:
11 h 15 min
